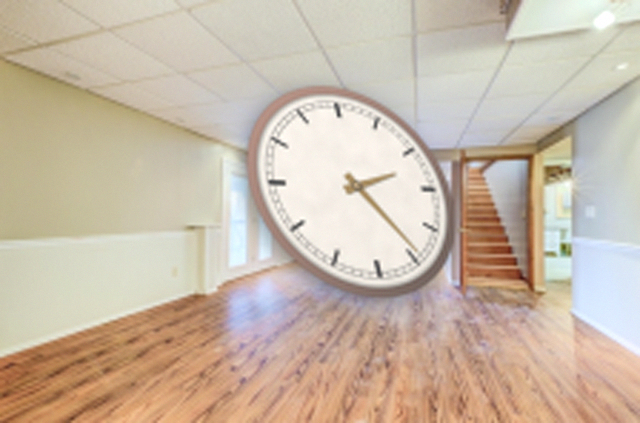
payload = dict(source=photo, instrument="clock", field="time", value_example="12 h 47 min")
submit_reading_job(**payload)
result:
2 h 24 min
